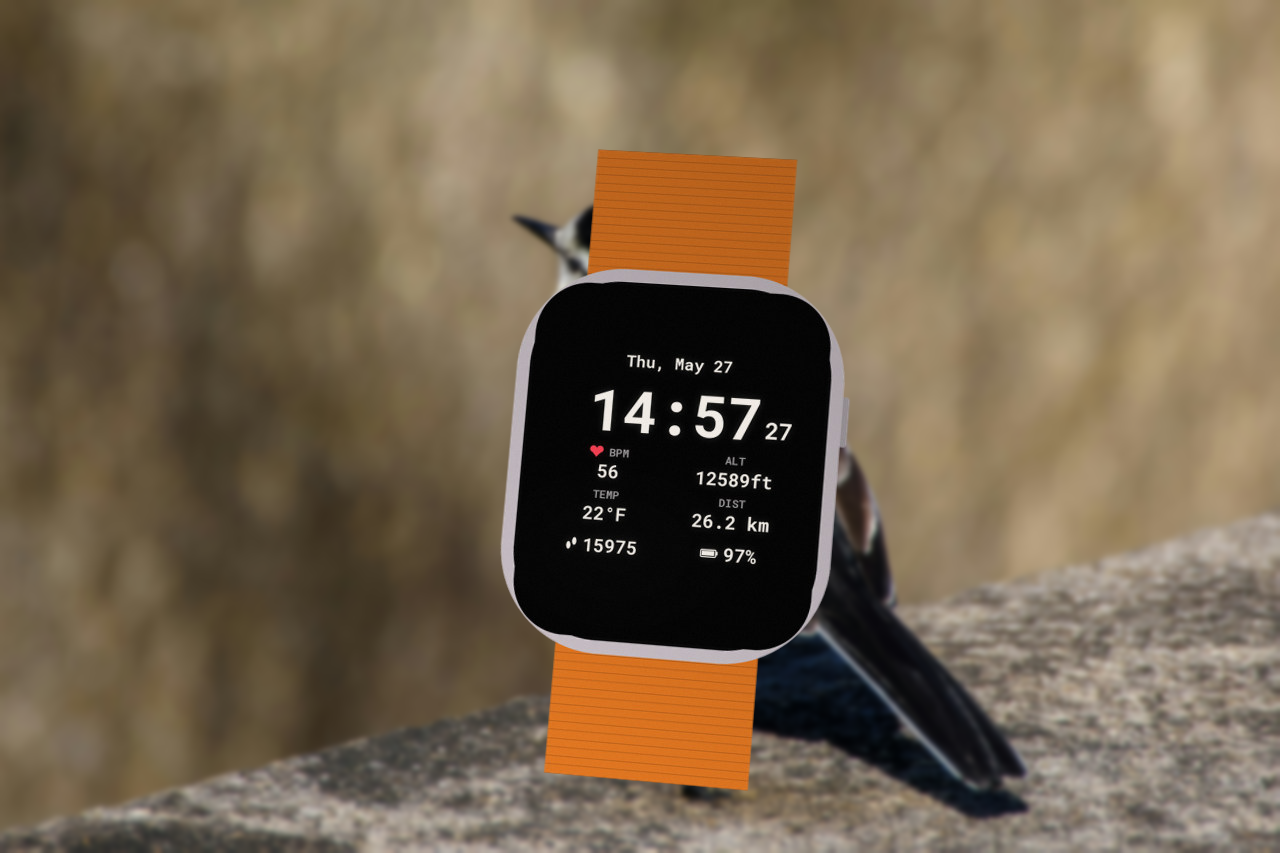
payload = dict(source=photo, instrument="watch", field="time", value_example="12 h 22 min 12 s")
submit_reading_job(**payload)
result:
14 h 57 min 27 s
